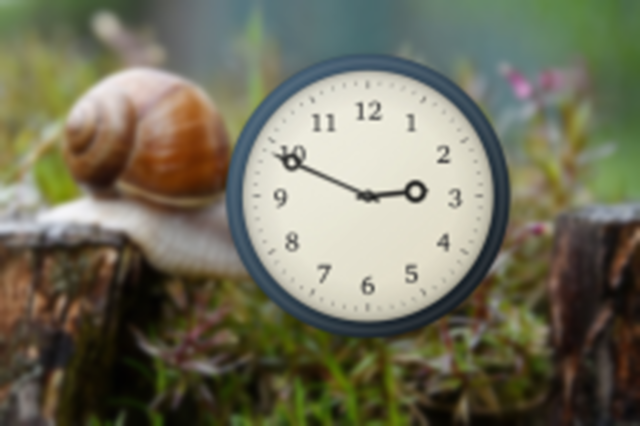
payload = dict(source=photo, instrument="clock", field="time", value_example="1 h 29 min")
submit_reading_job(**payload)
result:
2 h 49 min
